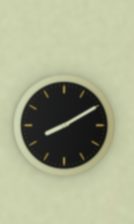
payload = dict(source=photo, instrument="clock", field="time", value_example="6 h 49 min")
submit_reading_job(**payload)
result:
8 h 10 min
